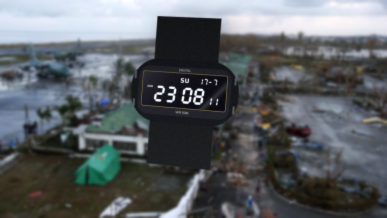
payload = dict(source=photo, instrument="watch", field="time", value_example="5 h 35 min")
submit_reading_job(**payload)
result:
23 h 08 min
